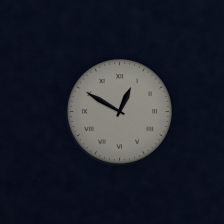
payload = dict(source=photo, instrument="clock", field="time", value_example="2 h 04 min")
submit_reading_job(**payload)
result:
12 h 50 min
